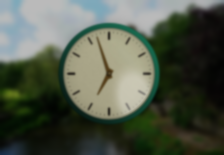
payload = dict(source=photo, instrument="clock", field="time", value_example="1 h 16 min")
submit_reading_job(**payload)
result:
6 h 57 min
